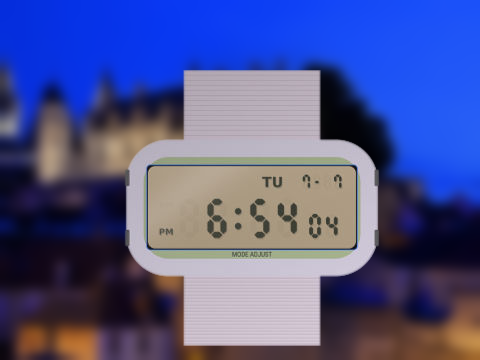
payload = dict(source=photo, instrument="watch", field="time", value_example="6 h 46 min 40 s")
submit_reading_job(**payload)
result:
6 h 54 min 04 s
